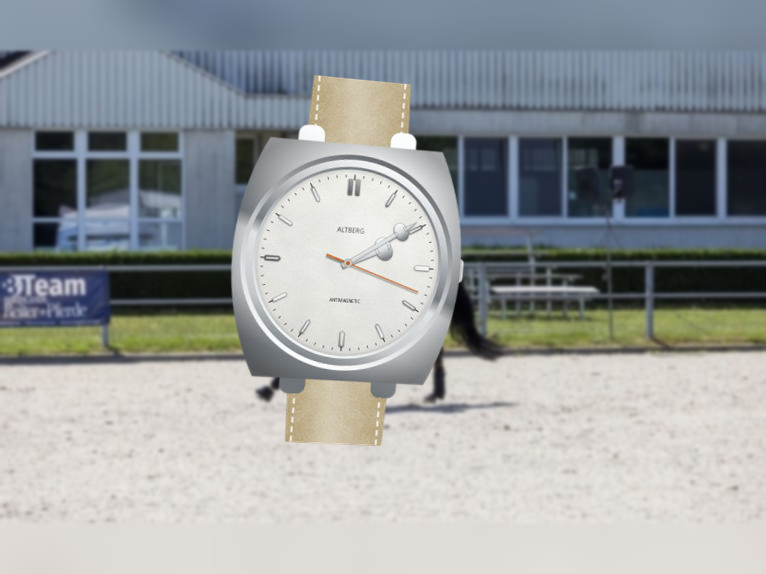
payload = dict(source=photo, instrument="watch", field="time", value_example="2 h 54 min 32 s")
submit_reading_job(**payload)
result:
2 h 09 min 18 s
